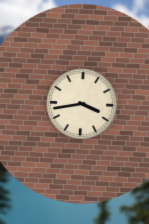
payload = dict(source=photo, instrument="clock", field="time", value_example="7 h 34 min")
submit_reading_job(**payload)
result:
3 h 43 min
